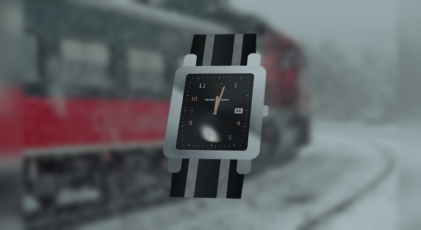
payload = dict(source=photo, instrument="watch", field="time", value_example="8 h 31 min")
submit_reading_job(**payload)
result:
12 h 02 min
